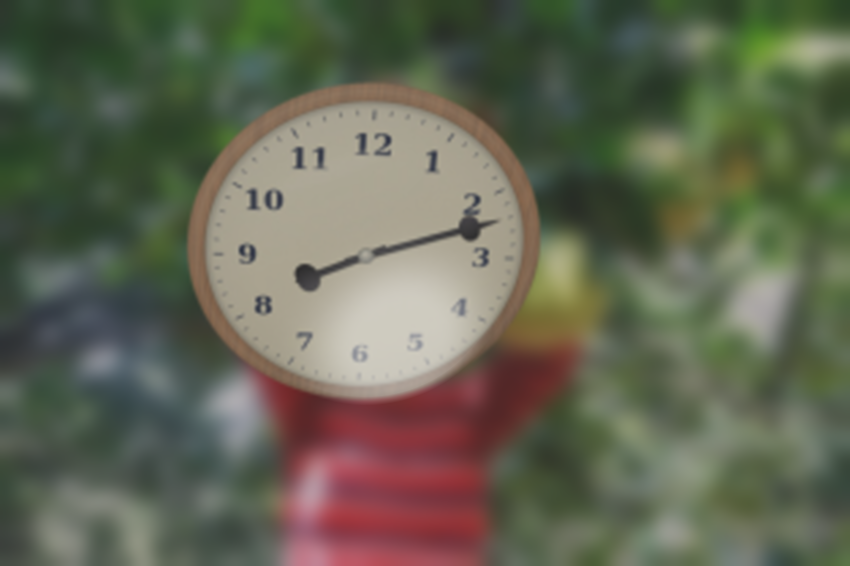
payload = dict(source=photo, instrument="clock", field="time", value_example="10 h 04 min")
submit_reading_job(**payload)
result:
8 h 12 min
